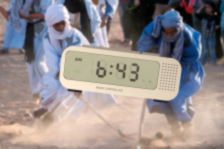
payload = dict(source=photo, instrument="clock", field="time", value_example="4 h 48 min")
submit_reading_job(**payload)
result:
6 h 43 min
